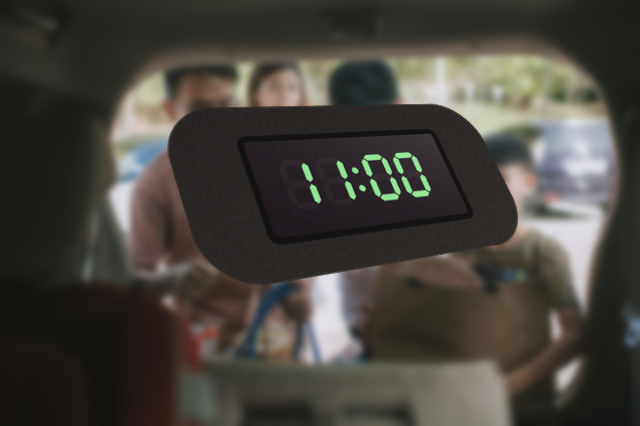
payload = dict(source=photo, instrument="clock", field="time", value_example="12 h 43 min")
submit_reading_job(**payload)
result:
11 h 00 min
